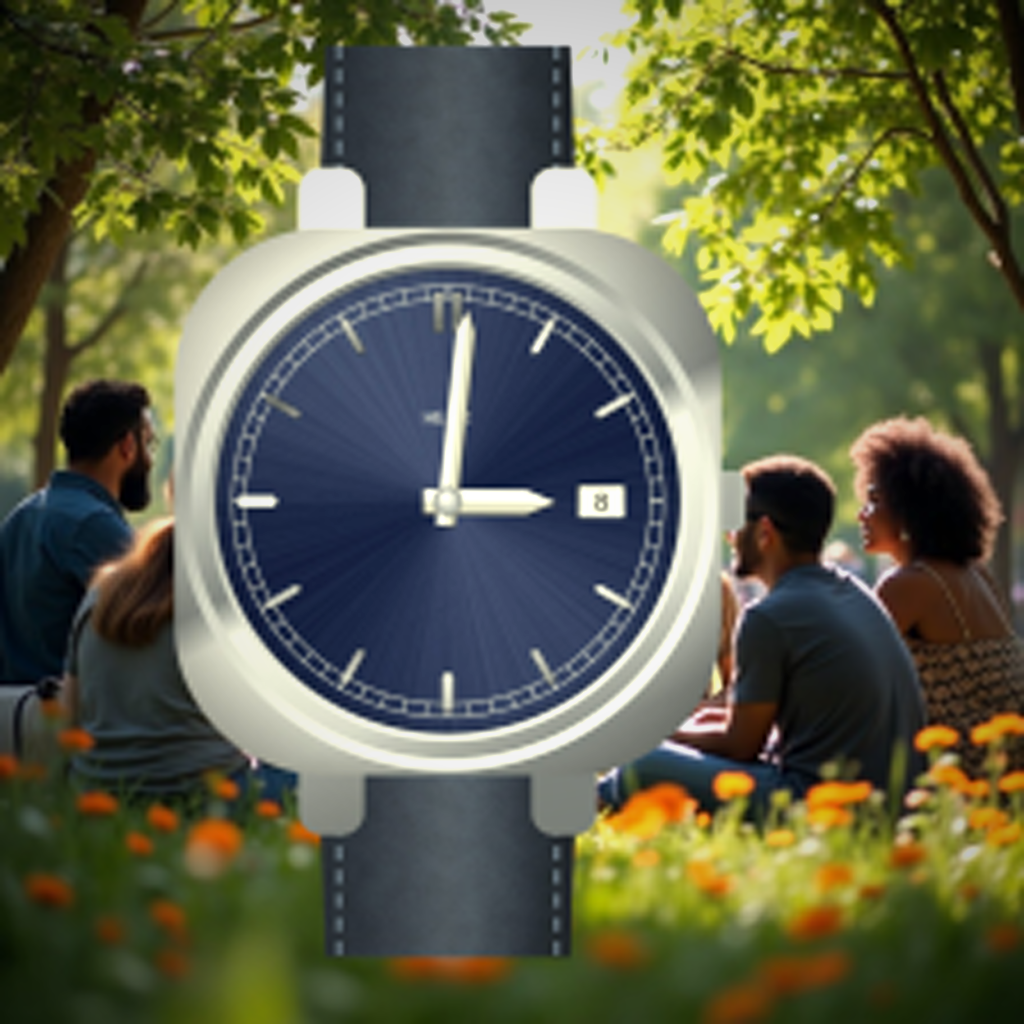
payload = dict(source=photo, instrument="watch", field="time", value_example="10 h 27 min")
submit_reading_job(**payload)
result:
3 h 01 min
